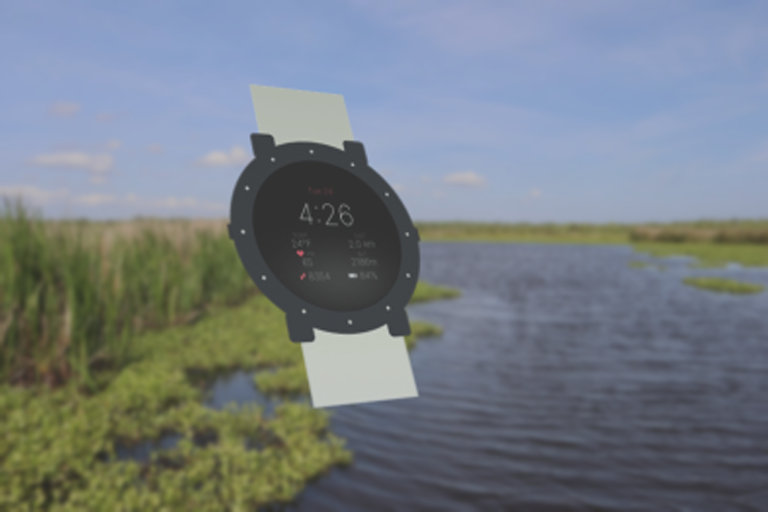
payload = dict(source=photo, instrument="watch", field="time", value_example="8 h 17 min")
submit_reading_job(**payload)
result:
4 h 26 min
